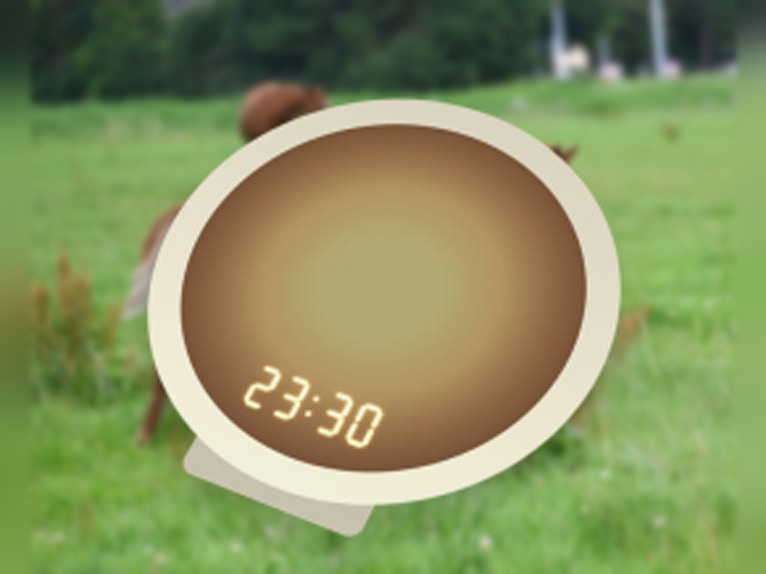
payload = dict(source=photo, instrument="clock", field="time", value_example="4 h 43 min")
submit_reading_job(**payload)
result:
23 h 30 min
